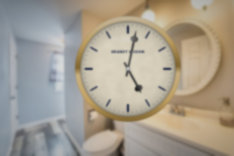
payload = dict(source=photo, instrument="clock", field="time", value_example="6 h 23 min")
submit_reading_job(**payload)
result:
5 h 02 min
